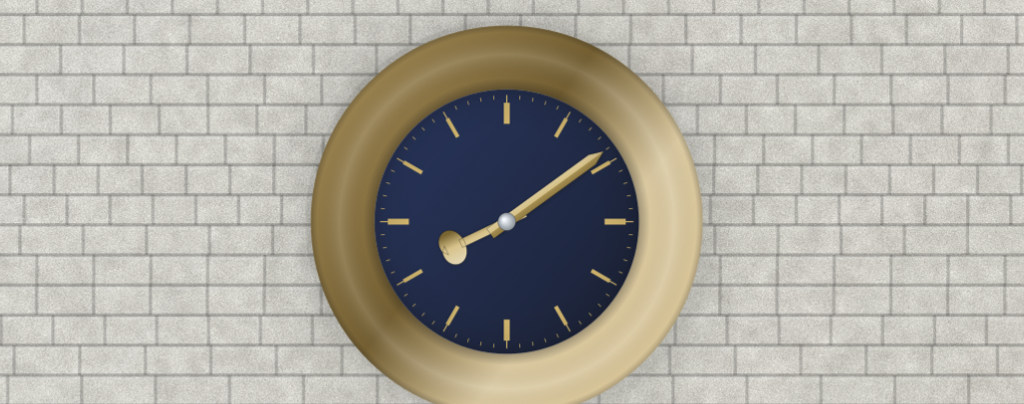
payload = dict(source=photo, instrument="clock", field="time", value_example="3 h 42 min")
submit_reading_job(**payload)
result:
8 h 09 min
